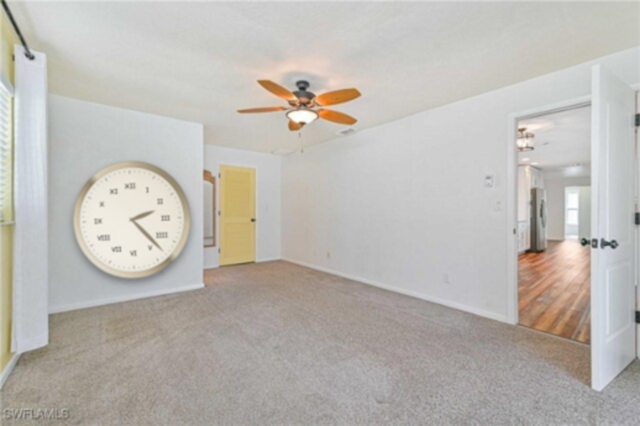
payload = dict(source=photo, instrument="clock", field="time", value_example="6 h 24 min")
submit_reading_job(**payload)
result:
2 h 23 min
